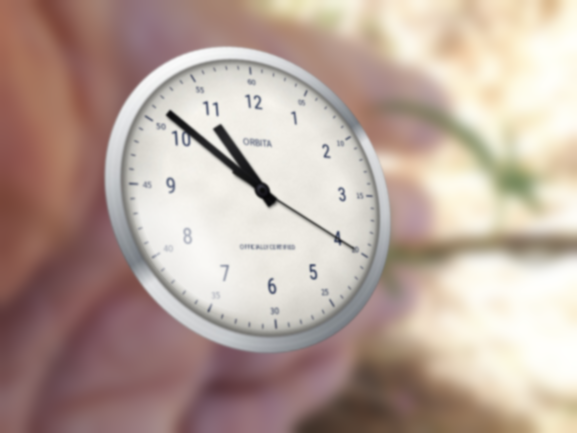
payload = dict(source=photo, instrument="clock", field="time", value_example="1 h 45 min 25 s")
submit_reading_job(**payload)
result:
10 h 51 min 20 s
